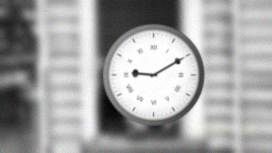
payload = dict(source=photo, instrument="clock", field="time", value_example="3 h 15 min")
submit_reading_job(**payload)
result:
9 h 10 min
